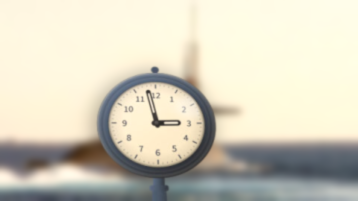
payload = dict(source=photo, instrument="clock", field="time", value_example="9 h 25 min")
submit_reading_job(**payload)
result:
2 h 58 min
